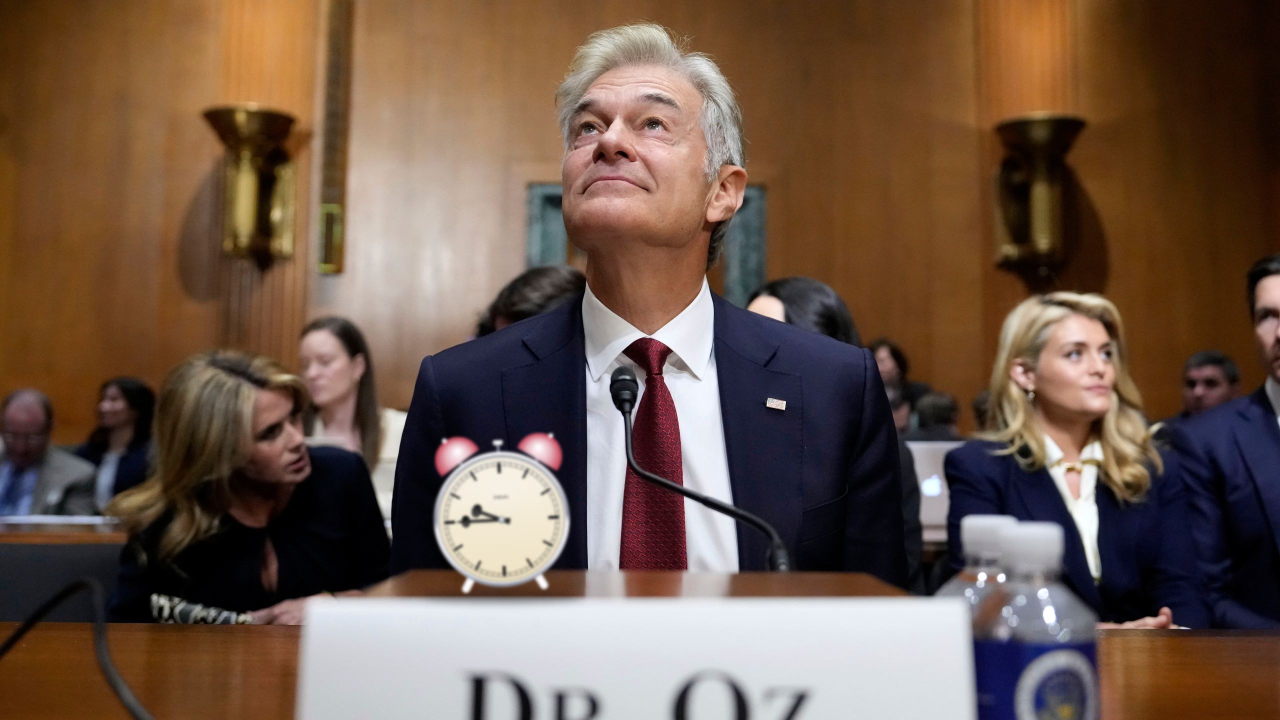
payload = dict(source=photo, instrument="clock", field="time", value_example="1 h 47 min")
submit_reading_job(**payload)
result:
9 h 45 min
